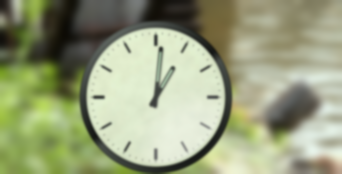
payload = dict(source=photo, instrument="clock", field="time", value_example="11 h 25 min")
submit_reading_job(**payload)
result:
1 h 01 min
